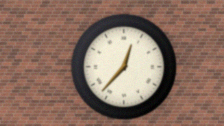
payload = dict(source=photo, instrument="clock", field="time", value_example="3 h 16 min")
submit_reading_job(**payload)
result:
12 h 37 min
